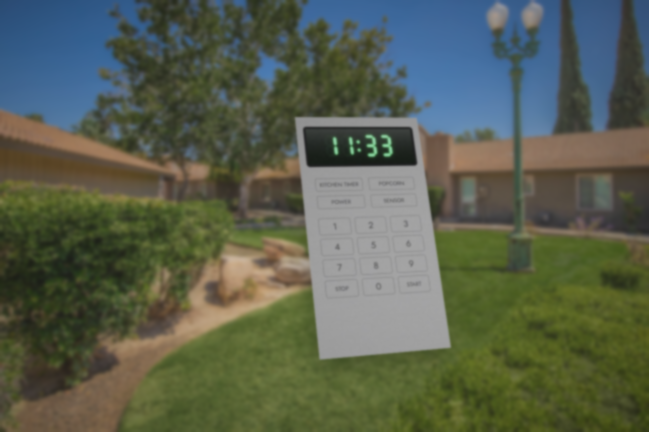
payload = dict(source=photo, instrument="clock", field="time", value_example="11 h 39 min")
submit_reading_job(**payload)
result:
11 h 33 min
